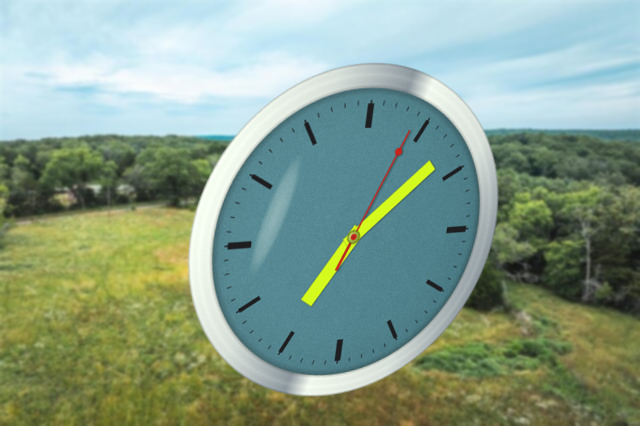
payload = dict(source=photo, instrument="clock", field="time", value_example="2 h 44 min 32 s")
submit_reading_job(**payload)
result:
7 h 08 min 04 s
